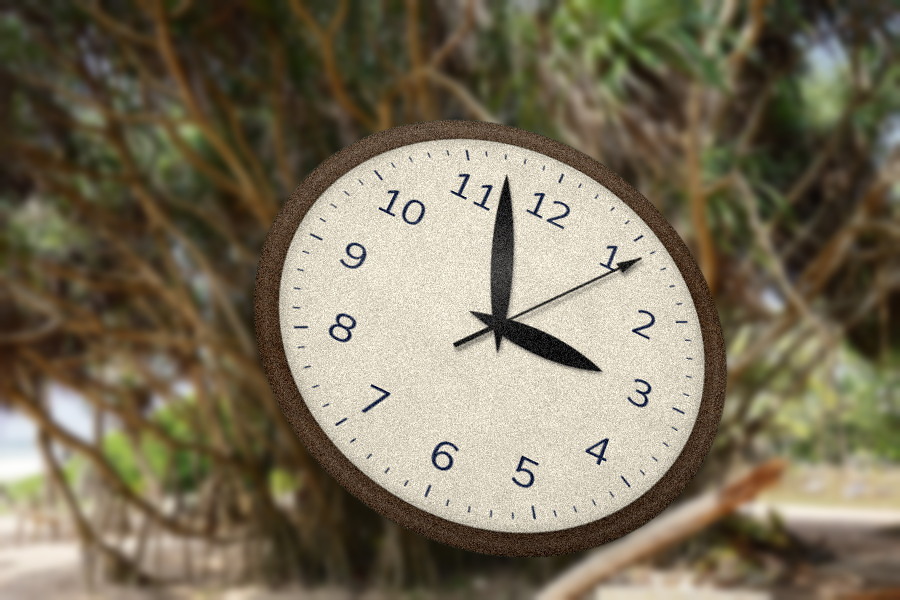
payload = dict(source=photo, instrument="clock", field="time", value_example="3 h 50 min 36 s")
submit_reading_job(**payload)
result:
2 h 57 min 06 s
